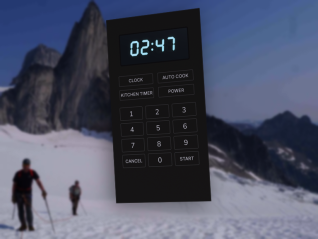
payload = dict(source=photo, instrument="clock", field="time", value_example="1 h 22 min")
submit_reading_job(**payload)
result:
2 h 47 min
